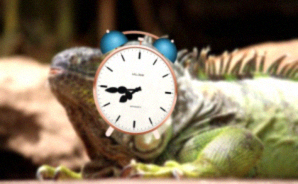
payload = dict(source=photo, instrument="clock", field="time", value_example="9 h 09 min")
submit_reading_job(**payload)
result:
7 h 44 min
